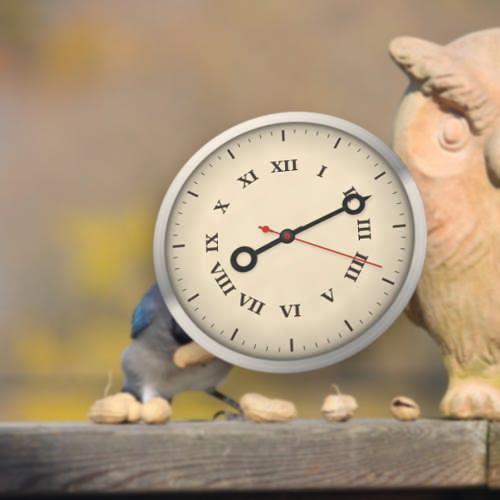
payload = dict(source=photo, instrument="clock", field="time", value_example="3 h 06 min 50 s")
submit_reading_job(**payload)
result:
8 h 11 min 19 s
